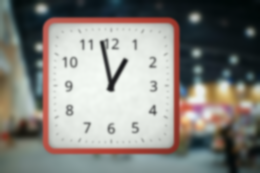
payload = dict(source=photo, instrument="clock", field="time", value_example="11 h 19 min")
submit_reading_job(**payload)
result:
12 h 58 min
